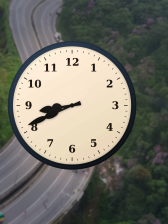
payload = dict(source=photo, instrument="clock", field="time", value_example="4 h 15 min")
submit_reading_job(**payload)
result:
8 h 41 min
